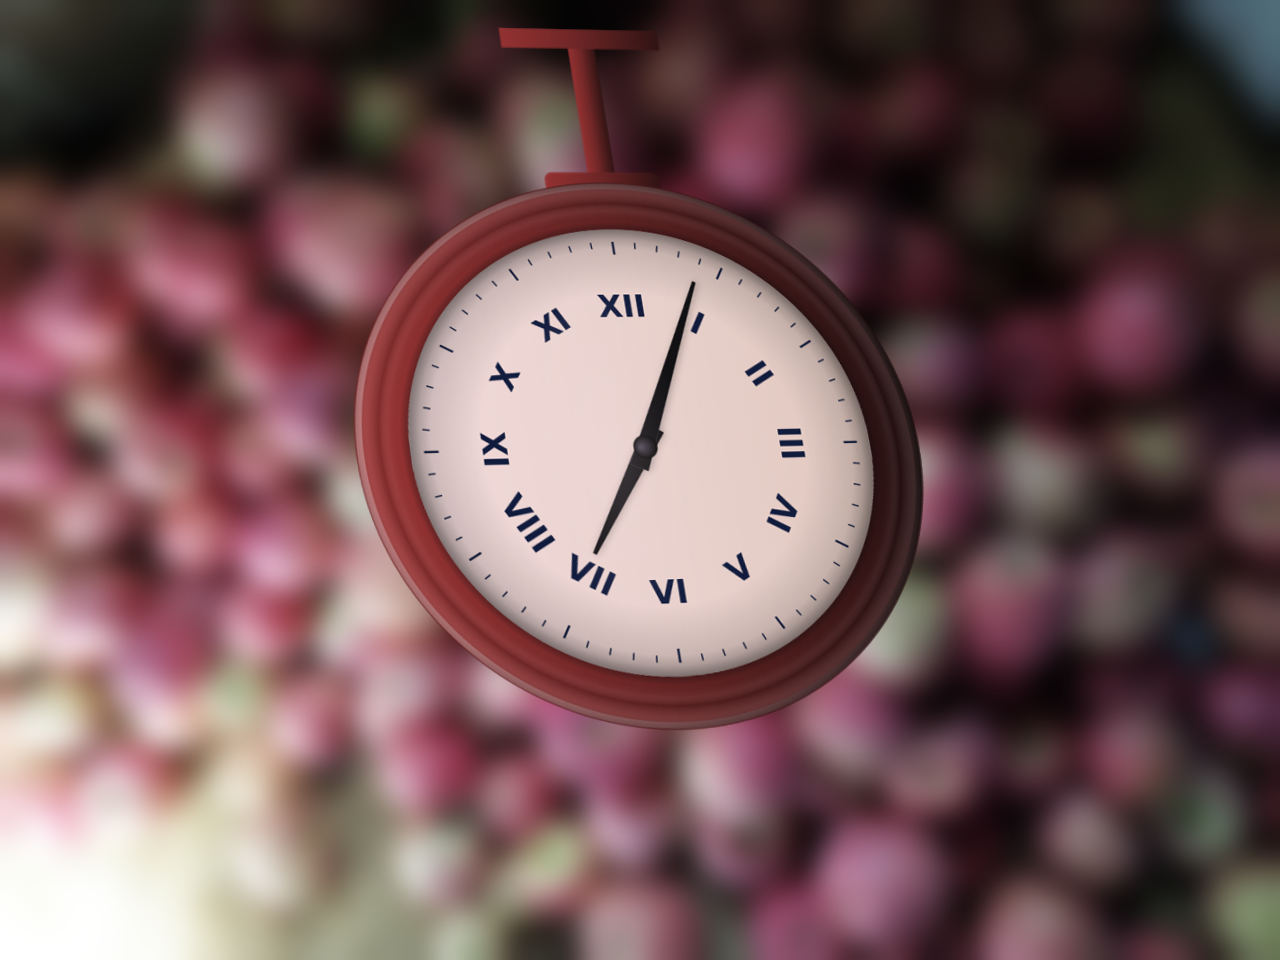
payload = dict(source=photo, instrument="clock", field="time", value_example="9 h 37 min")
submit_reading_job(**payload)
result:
7 h 04 min
